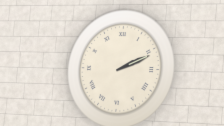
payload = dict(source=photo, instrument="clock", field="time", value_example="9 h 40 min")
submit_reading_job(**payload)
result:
2 h 11 min
